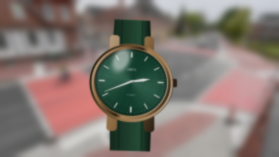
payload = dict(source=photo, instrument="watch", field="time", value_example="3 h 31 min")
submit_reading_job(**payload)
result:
2 h 41 min
